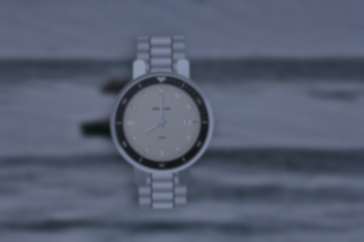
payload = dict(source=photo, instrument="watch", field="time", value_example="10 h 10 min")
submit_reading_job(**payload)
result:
8 h 00 min
